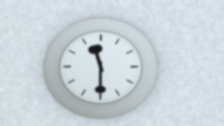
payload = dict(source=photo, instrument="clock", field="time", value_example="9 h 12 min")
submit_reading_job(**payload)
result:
11 h 30 min
